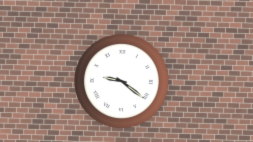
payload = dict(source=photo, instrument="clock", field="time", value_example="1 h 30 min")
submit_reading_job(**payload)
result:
9 h 21 min
